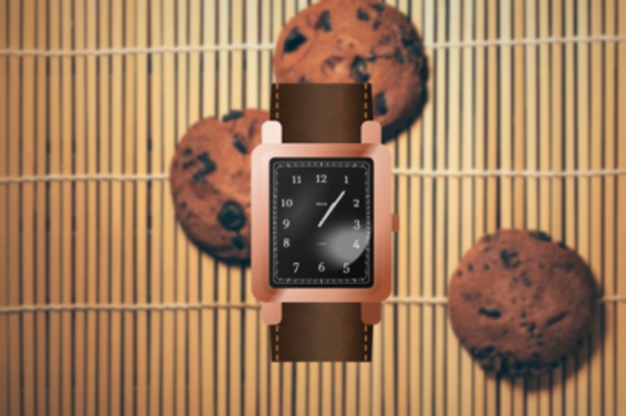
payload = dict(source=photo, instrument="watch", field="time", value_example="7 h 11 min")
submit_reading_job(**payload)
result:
1 h 06 min
